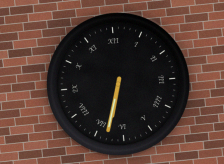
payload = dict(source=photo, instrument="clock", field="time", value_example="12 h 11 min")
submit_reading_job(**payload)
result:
6 h 33 min
